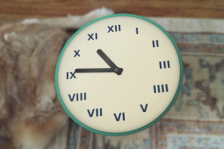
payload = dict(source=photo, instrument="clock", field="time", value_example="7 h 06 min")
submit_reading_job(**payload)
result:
10 h 46 min
